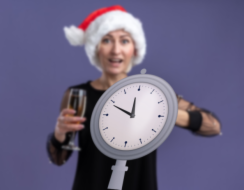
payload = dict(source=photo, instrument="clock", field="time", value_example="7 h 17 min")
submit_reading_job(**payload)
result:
11 h 49 min
